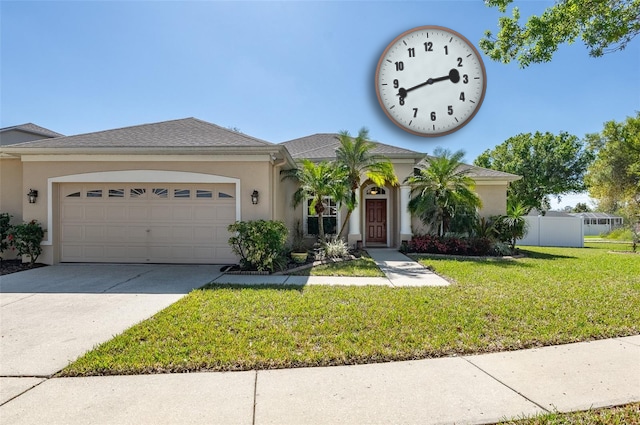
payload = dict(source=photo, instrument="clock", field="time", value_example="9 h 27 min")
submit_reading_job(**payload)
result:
2 h 42 min
